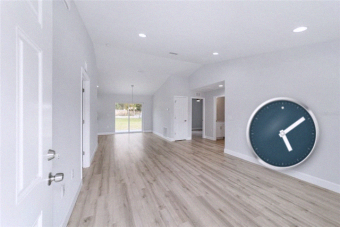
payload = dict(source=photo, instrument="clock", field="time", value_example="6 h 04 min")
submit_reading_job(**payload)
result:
5 h 09 min
